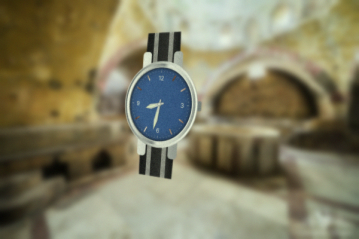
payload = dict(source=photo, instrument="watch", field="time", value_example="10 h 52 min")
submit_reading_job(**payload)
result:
8 h 32 min
